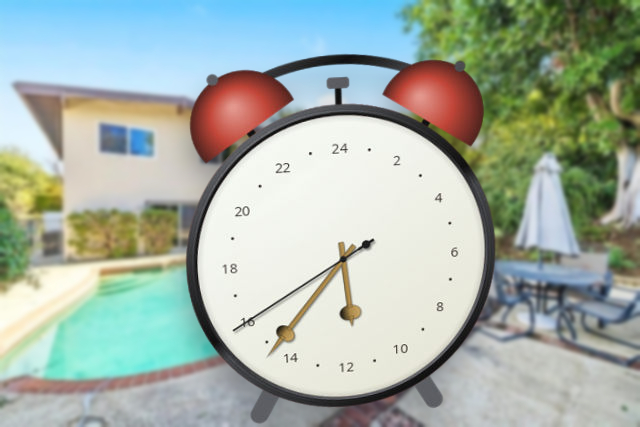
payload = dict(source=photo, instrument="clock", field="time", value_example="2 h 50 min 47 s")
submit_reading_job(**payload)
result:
11 h 36 min 40 s
